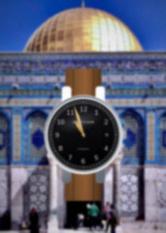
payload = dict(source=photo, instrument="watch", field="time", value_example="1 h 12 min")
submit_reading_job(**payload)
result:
10 h 57 min
